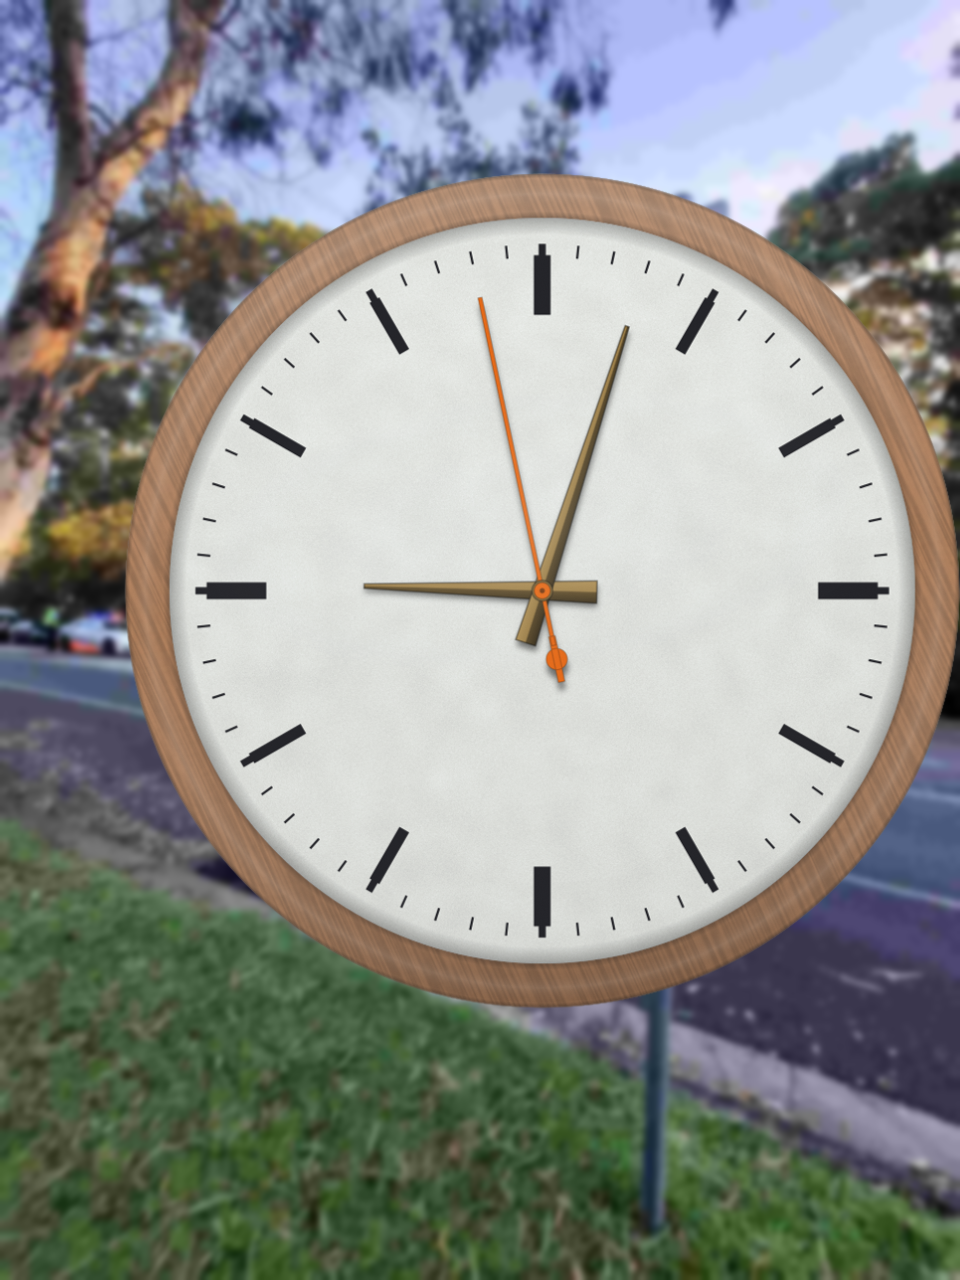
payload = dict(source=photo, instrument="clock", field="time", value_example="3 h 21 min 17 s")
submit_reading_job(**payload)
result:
9 h 02 min 58 s
